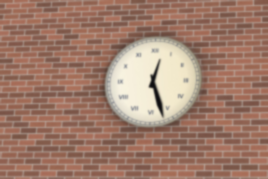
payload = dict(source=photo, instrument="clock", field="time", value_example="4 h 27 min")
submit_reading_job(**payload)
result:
12 h 27 min
